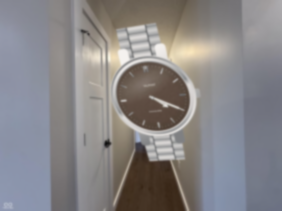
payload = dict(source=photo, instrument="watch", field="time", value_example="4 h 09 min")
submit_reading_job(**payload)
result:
4 h 20 min
